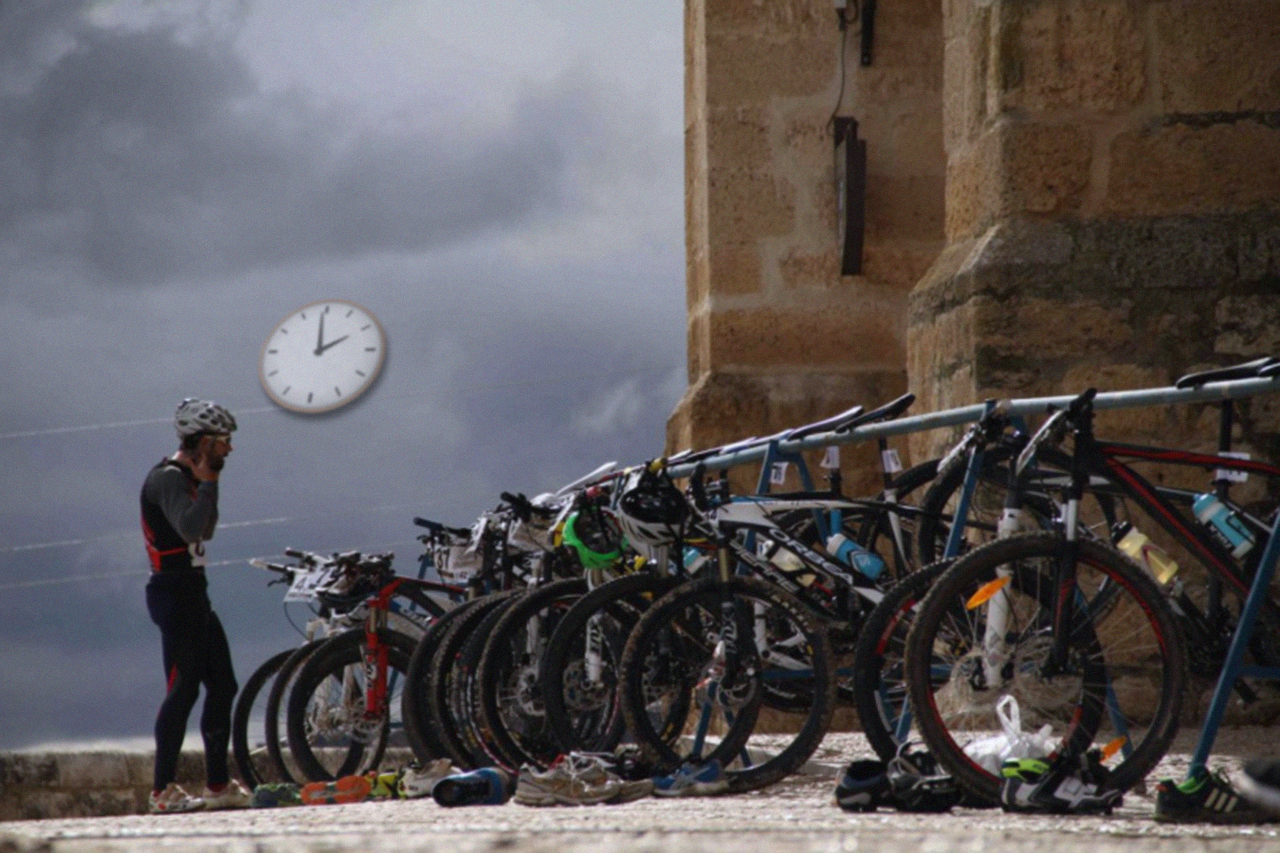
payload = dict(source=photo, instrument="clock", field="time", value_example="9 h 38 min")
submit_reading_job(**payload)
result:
1 h 59 min
